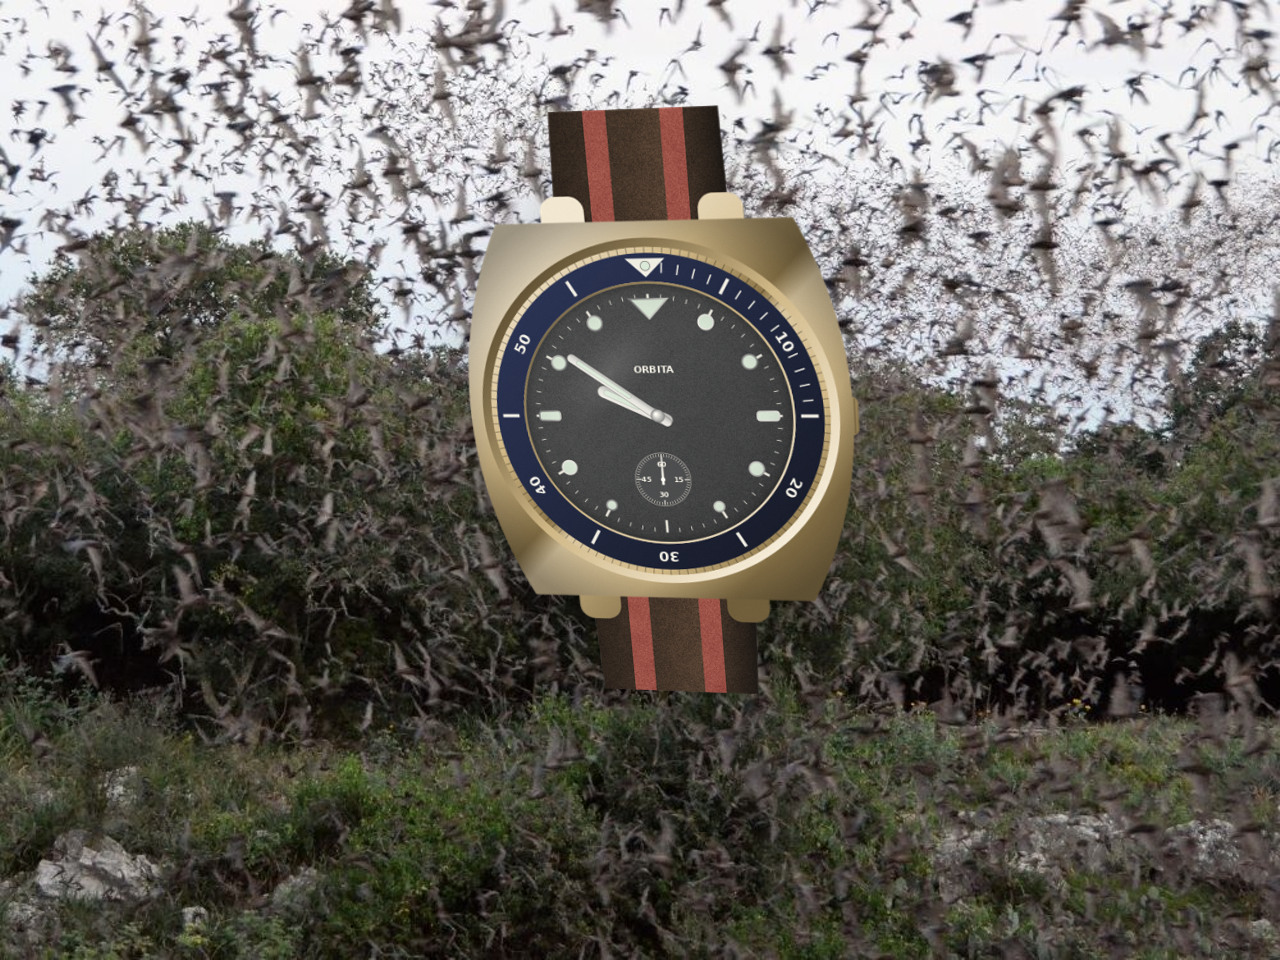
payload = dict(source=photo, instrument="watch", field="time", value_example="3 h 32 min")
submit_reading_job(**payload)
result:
9 h 51 min
